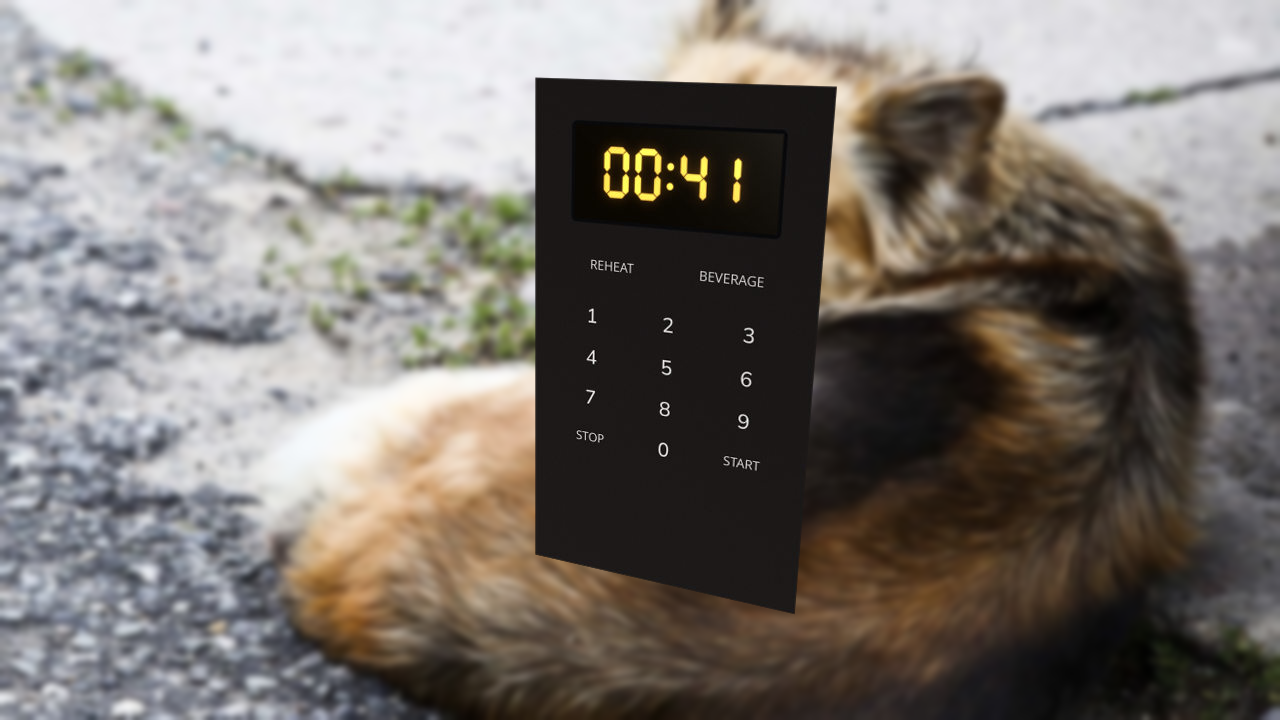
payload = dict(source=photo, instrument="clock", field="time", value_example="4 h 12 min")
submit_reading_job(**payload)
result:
0 h 41 min
